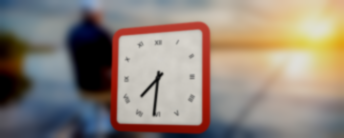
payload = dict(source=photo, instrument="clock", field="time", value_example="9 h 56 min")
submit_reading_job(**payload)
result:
7 h 31 min
